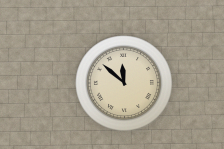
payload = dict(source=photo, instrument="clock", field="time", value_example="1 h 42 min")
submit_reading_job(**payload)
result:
11 h 52 min
